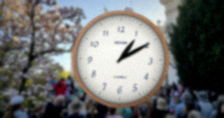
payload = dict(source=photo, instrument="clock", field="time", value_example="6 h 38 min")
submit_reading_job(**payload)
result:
1 h 10 min
